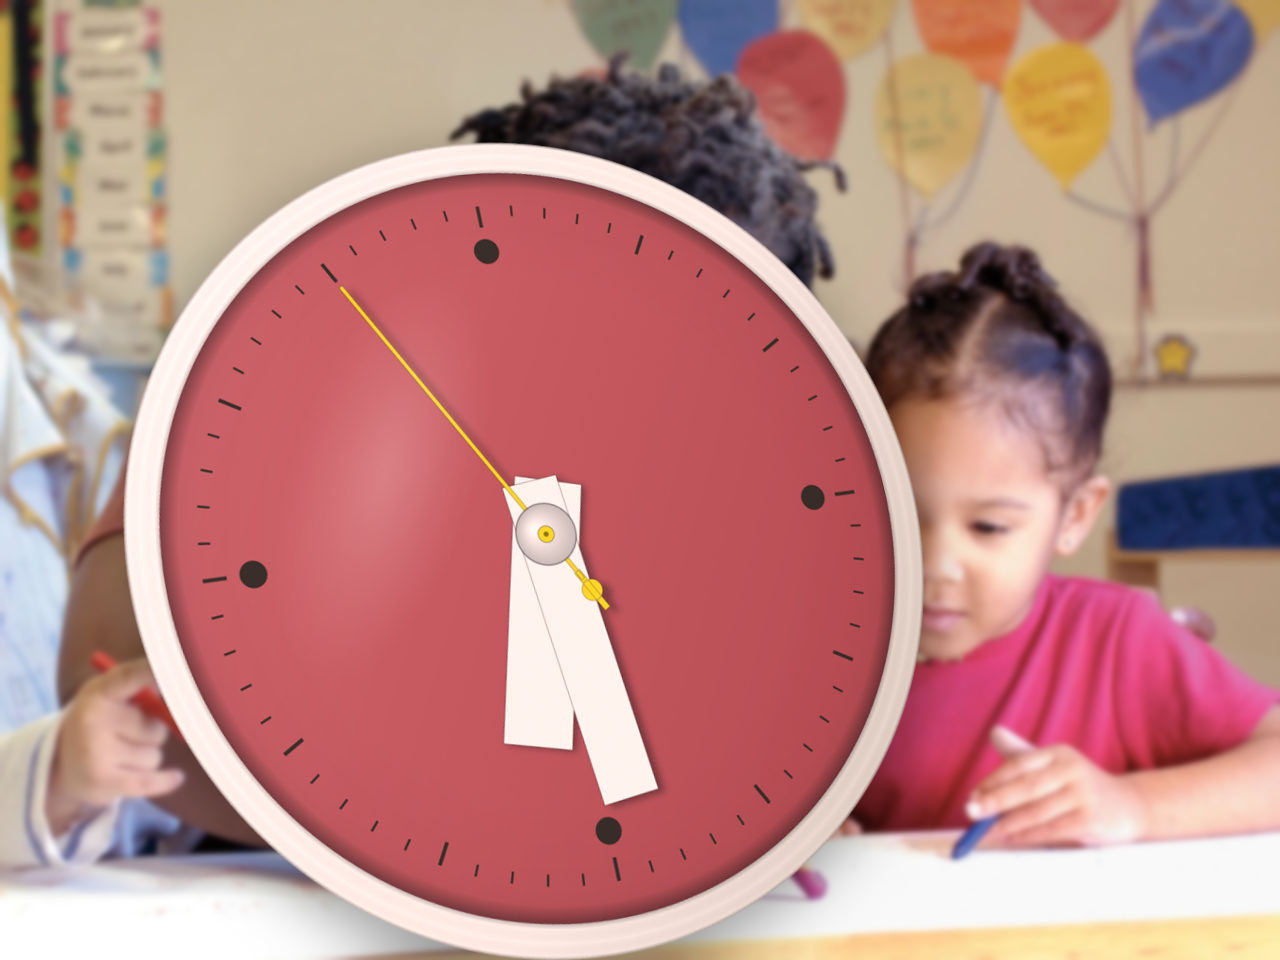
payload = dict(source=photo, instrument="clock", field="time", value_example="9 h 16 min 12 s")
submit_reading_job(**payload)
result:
6 h 28 min 55 s
